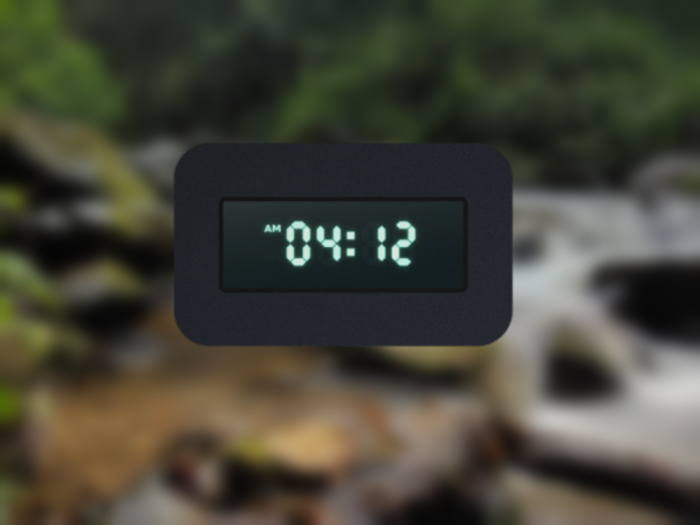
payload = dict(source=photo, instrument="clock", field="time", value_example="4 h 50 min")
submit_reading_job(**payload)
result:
4 h 12 min
